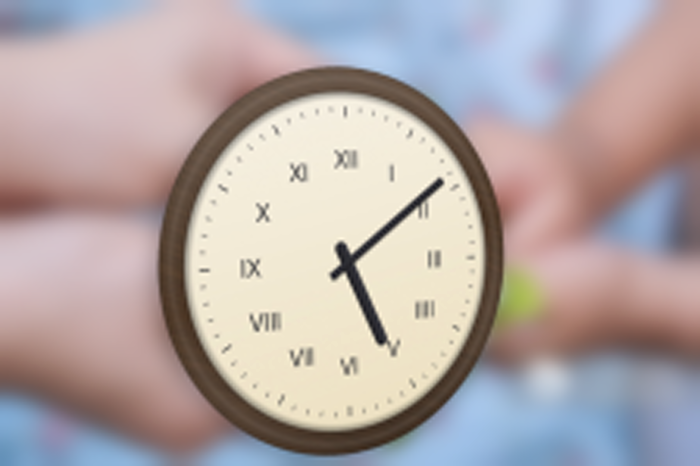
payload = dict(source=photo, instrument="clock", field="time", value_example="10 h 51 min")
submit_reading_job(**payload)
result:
5 h 09 min
